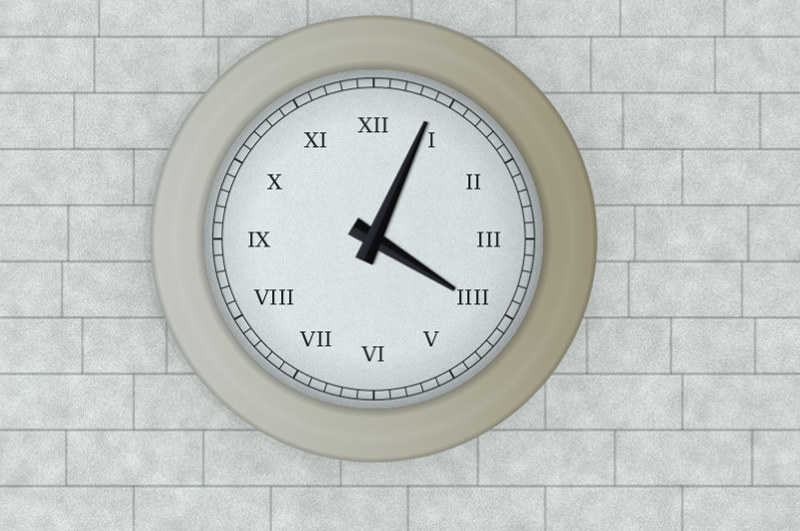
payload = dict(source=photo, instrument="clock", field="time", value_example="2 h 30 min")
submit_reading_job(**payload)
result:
4 h 04 min
